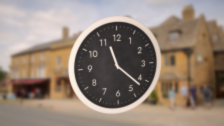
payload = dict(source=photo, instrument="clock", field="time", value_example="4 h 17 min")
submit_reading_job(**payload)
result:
11 h 22 min
